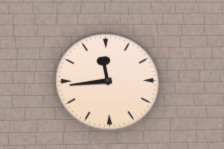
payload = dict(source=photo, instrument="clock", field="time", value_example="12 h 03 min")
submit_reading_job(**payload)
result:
11 h 44 min
